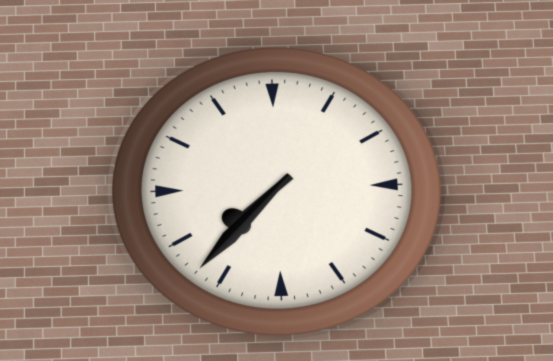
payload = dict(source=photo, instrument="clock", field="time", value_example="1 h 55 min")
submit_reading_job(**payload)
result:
7 h 37 min
